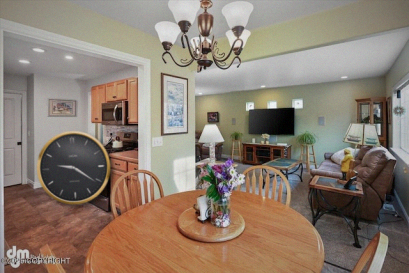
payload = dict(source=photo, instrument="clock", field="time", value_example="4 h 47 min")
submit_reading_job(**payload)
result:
9 h 21 min
